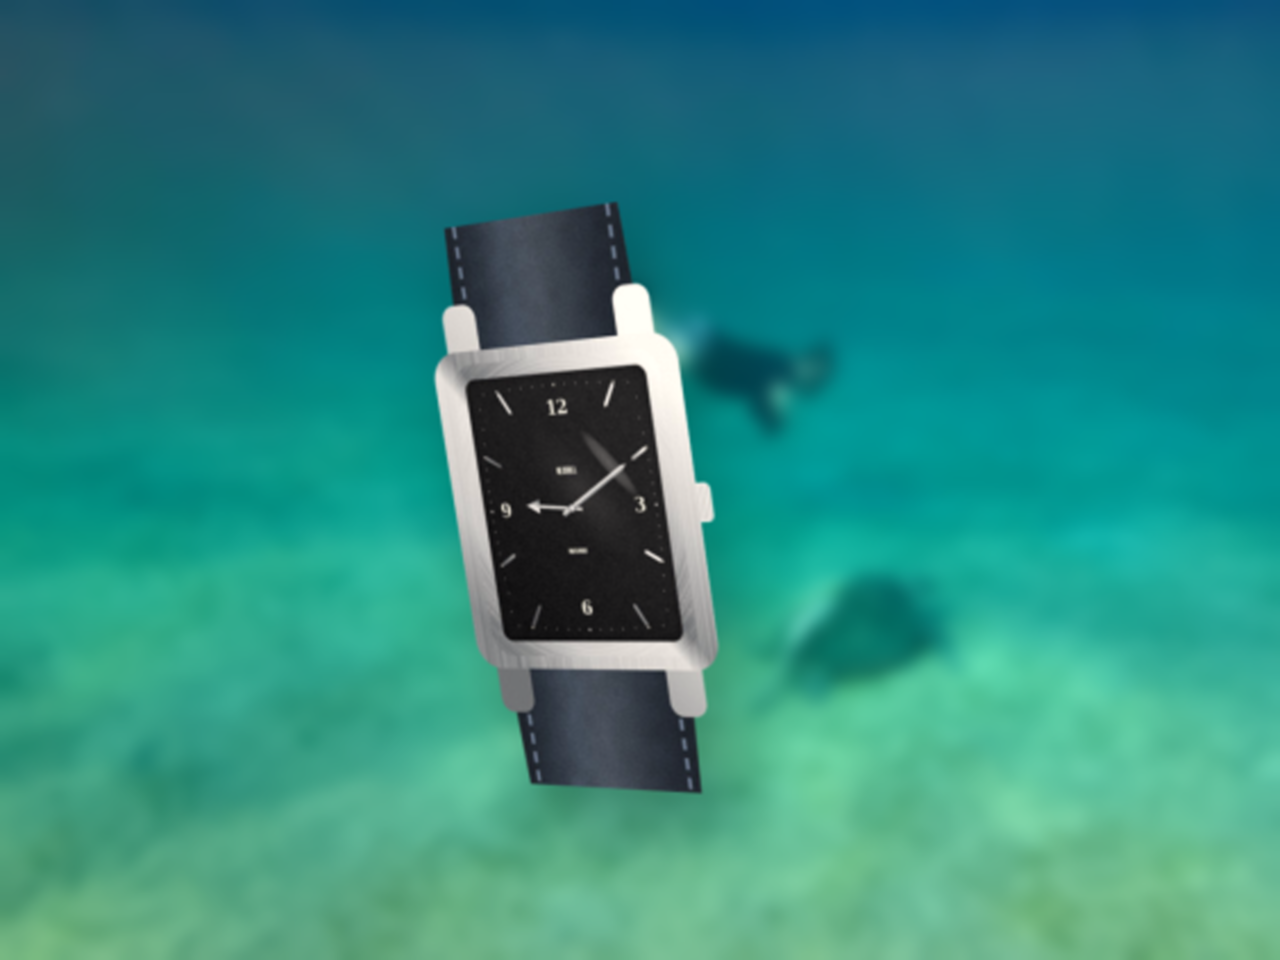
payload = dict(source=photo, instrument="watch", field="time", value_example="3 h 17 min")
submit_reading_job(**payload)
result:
9 h 10 min
